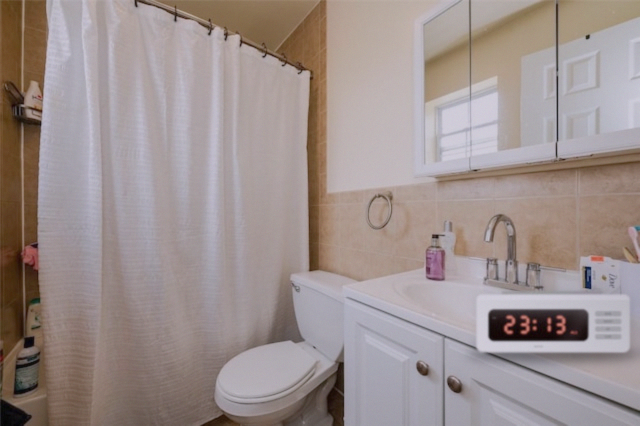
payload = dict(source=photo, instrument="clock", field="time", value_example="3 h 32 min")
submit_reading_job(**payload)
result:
23 h 13 min
